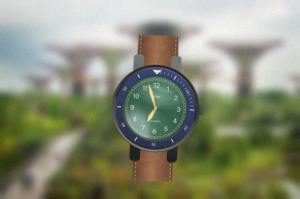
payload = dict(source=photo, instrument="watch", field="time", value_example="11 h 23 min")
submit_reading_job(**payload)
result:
6 h 57 min
